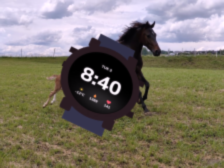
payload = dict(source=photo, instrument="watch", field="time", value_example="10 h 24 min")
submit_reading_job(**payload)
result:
8 h 40 min
